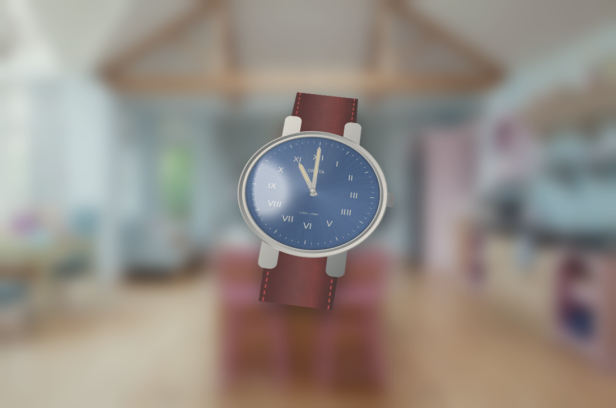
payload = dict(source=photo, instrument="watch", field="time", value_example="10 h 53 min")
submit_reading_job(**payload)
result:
11 h 00 min
